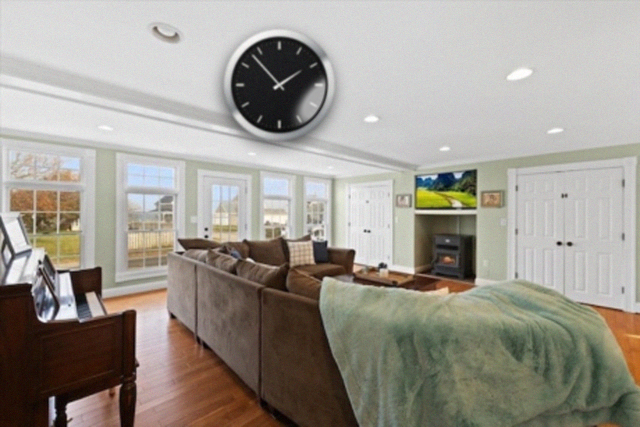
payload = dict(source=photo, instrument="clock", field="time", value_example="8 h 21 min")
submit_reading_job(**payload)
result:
1 h 53 min
